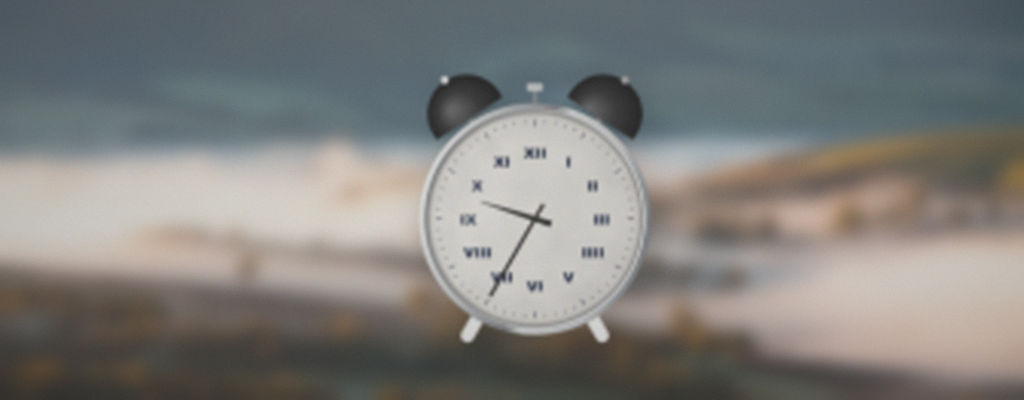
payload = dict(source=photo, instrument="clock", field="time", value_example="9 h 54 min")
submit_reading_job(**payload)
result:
9 h 35 min
